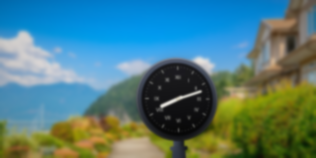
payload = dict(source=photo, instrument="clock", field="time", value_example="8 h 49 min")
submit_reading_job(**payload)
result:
8 h 12 min
